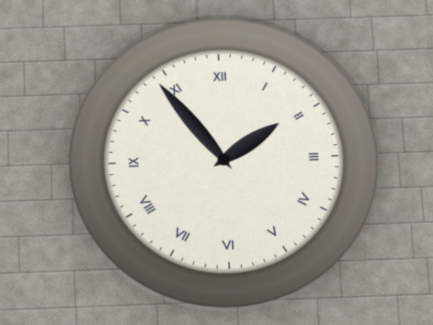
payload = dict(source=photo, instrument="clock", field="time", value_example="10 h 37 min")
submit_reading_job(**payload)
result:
1 h 54 min
